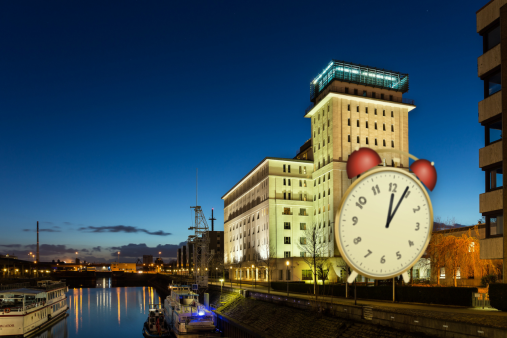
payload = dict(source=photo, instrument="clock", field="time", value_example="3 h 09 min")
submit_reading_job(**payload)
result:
12 h 04 min
